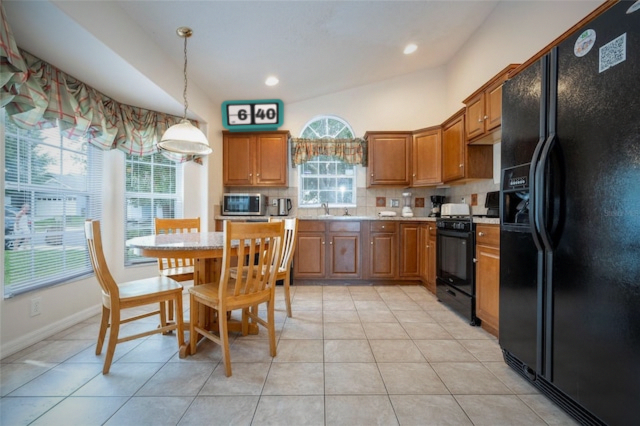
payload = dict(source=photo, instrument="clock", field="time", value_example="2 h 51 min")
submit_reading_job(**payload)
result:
6 h 40 min
